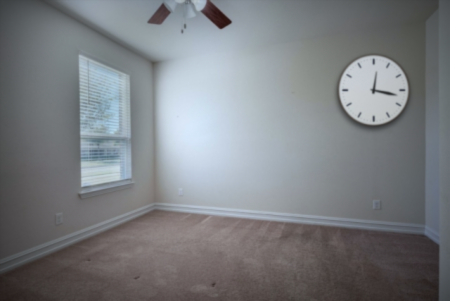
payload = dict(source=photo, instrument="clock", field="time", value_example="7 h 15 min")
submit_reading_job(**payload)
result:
12 h 17 min
